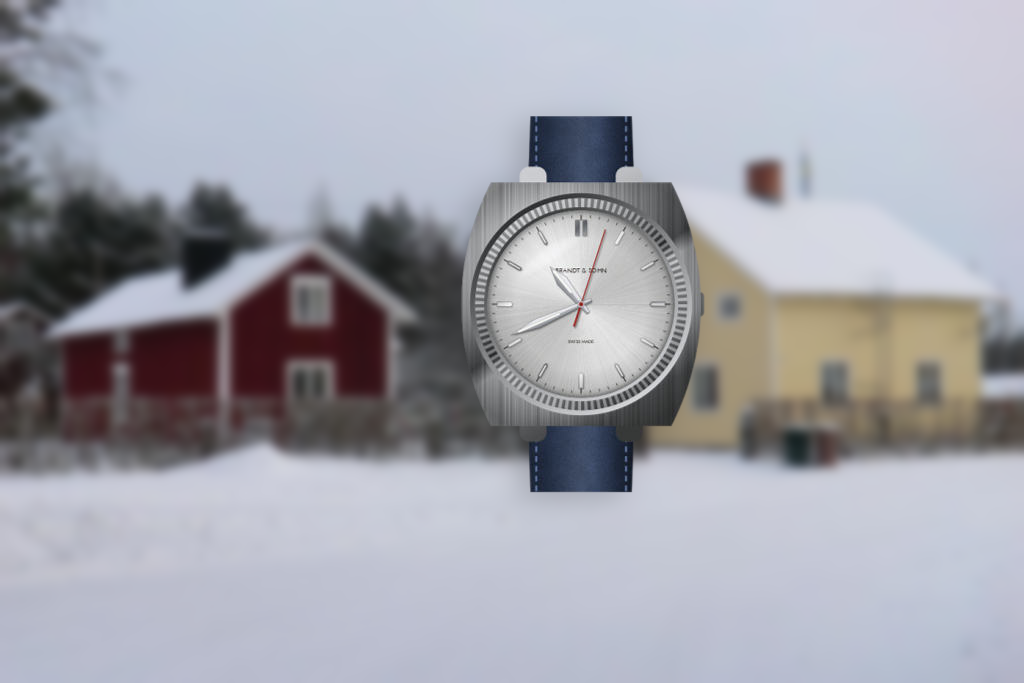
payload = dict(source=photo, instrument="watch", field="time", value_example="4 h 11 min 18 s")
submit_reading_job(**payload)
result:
10 h 41 min 03 s
